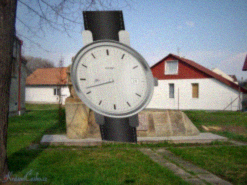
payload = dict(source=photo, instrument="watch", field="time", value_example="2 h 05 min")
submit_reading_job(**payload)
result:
8 h 42 min
